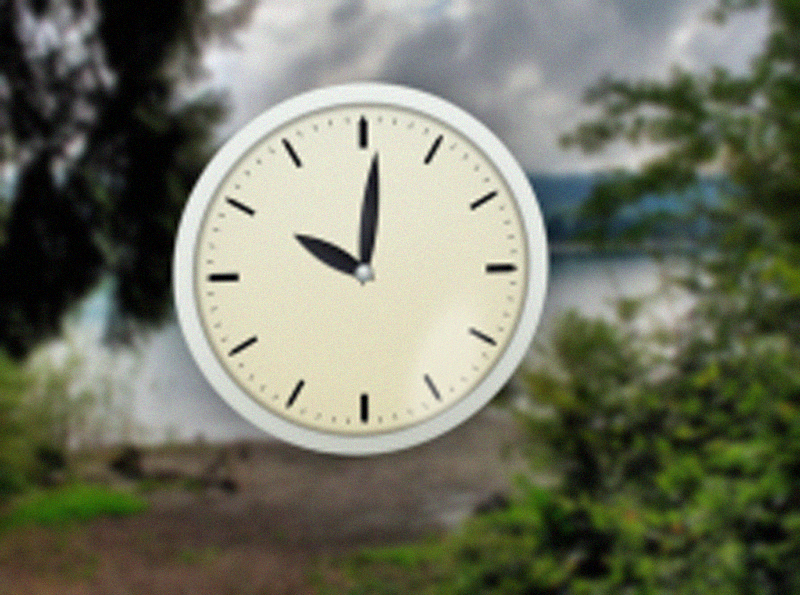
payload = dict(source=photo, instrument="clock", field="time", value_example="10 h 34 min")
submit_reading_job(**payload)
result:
10 h 01 min
